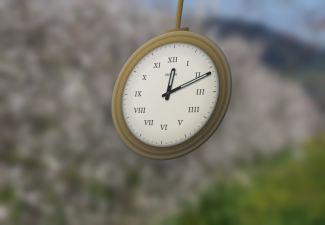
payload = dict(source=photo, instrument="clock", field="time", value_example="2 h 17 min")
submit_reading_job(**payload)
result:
12 h 11 min
